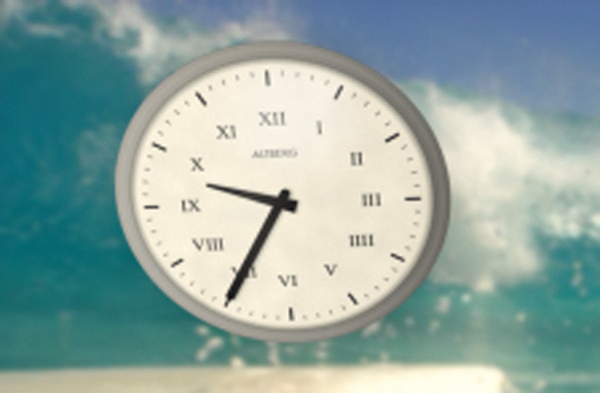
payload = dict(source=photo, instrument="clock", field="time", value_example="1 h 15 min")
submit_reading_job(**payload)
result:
9 h 35 min
